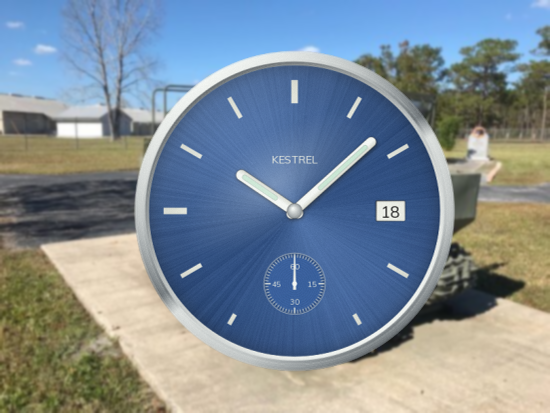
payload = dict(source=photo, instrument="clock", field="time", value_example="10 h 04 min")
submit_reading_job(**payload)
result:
10 h 08 min
